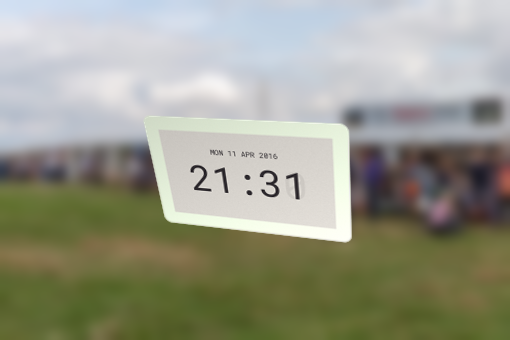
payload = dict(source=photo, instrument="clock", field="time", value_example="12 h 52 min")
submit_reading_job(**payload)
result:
21 h 31 min
